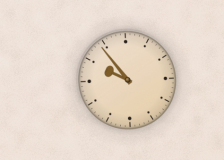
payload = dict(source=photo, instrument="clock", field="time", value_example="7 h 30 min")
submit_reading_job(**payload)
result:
9 h 54 min
